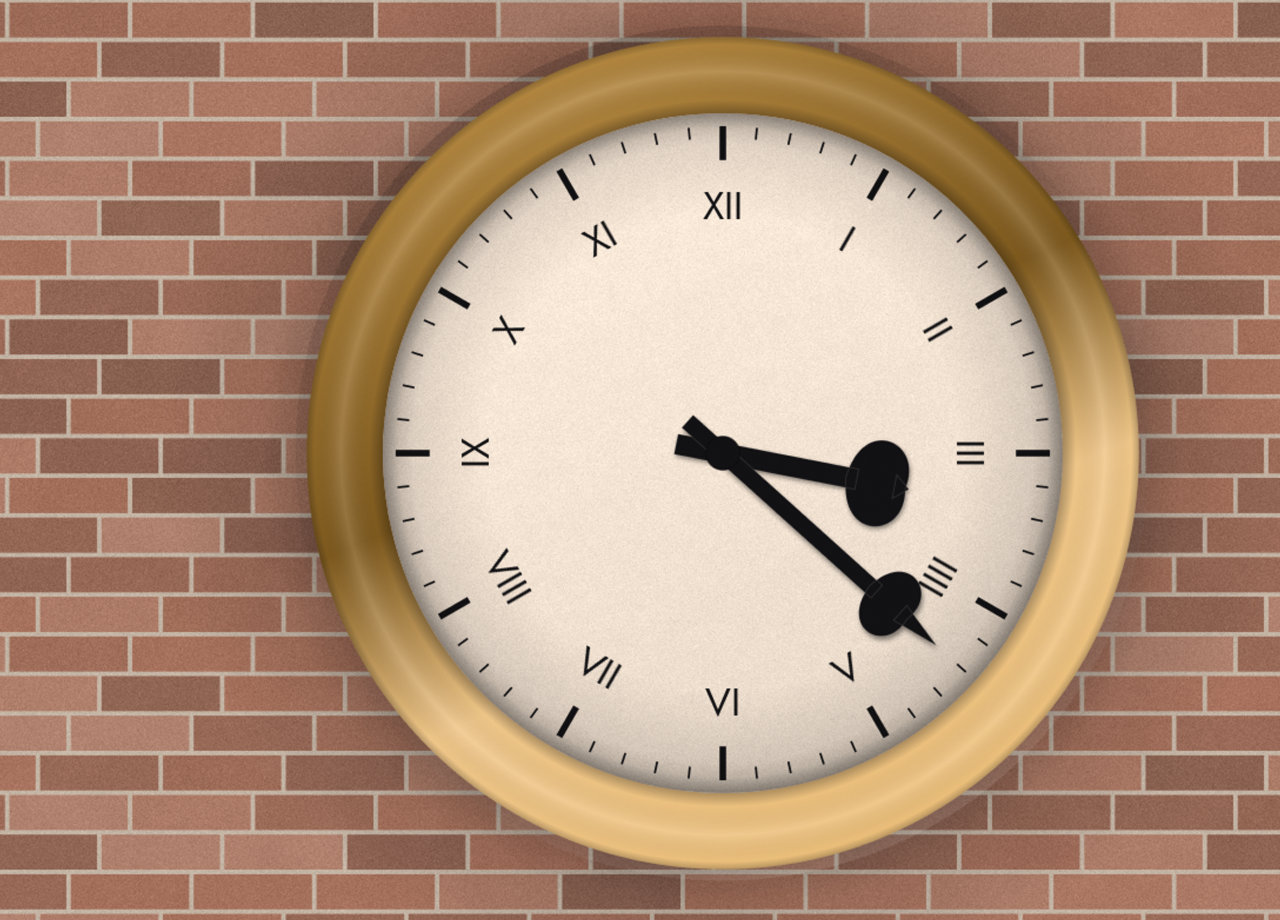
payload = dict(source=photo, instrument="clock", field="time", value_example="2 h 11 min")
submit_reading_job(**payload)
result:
3 h 22 min
